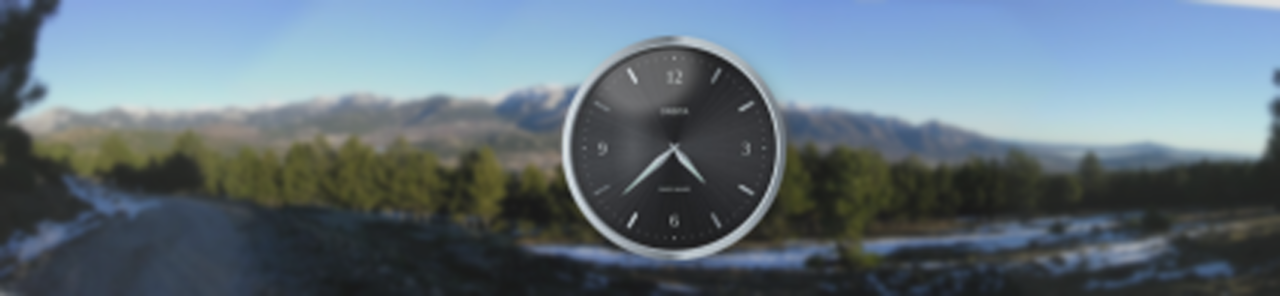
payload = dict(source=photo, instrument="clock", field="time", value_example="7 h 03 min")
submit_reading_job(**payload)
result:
4 h 38 min
